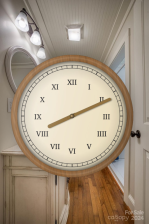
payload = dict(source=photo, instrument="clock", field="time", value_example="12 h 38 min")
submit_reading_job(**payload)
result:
8 h 11 min
